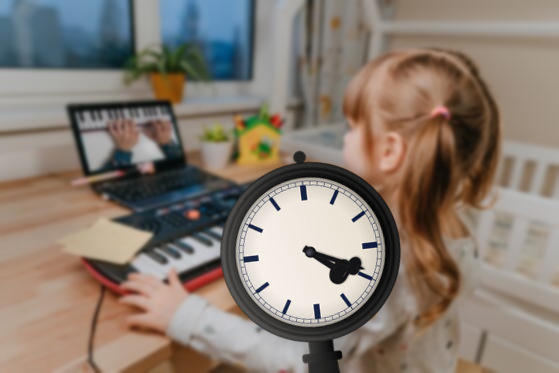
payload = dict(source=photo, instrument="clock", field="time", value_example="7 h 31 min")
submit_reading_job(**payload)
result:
4 h 19 min
